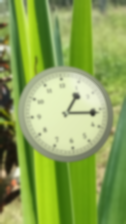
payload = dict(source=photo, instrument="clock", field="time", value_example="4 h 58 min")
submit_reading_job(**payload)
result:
1 h 16 min
